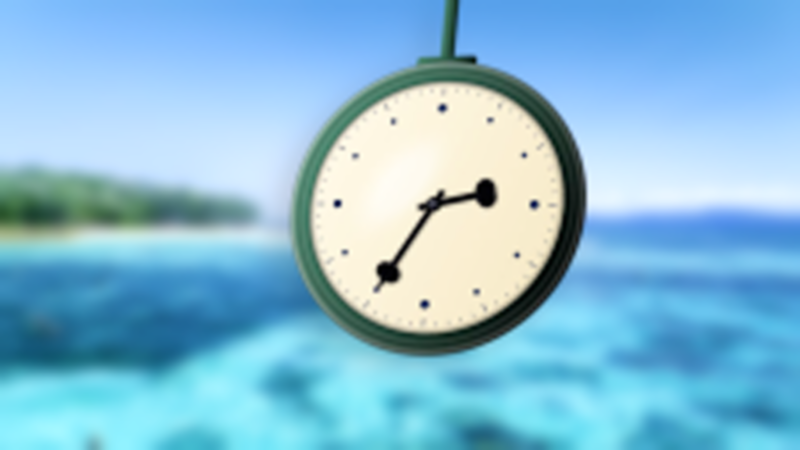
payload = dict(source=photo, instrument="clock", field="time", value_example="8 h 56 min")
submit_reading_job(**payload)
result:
2 h 35 min
